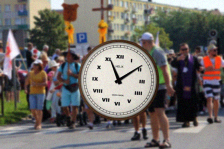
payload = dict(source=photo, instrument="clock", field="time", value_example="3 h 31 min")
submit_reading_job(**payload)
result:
11 h 09 min
